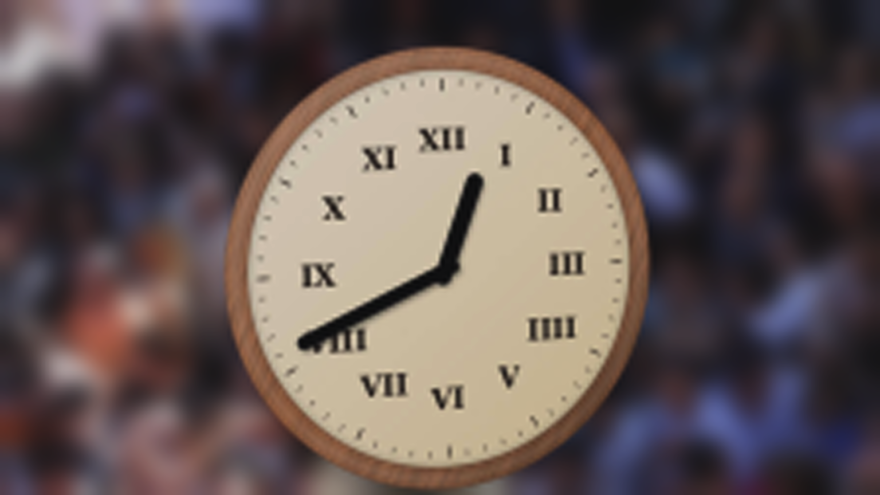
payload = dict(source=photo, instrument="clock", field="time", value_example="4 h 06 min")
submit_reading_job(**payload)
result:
12 h 41 min
